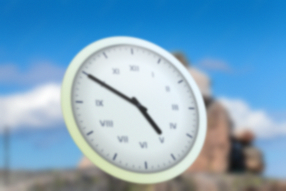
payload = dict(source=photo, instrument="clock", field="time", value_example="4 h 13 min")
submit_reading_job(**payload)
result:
4 h 50 min
